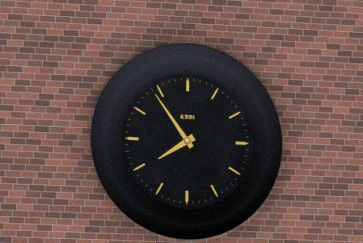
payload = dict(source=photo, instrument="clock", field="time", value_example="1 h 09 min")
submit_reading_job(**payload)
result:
7 h 54 min
